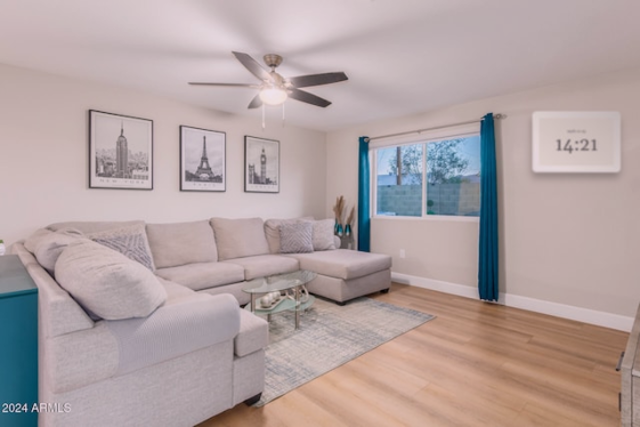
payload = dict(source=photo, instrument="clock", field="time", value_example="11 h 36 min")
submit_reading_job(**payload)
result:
14 h 21 min
